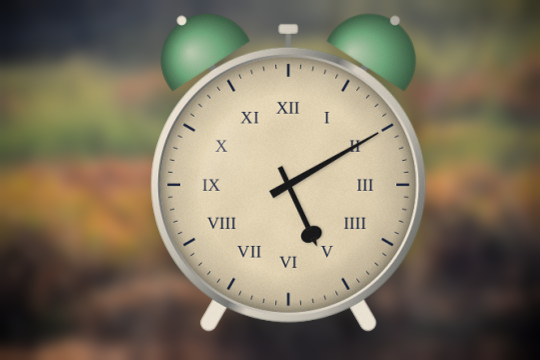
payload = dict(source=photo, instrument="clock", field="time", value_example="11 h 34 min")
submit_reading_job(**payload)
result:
5 h 10 min
